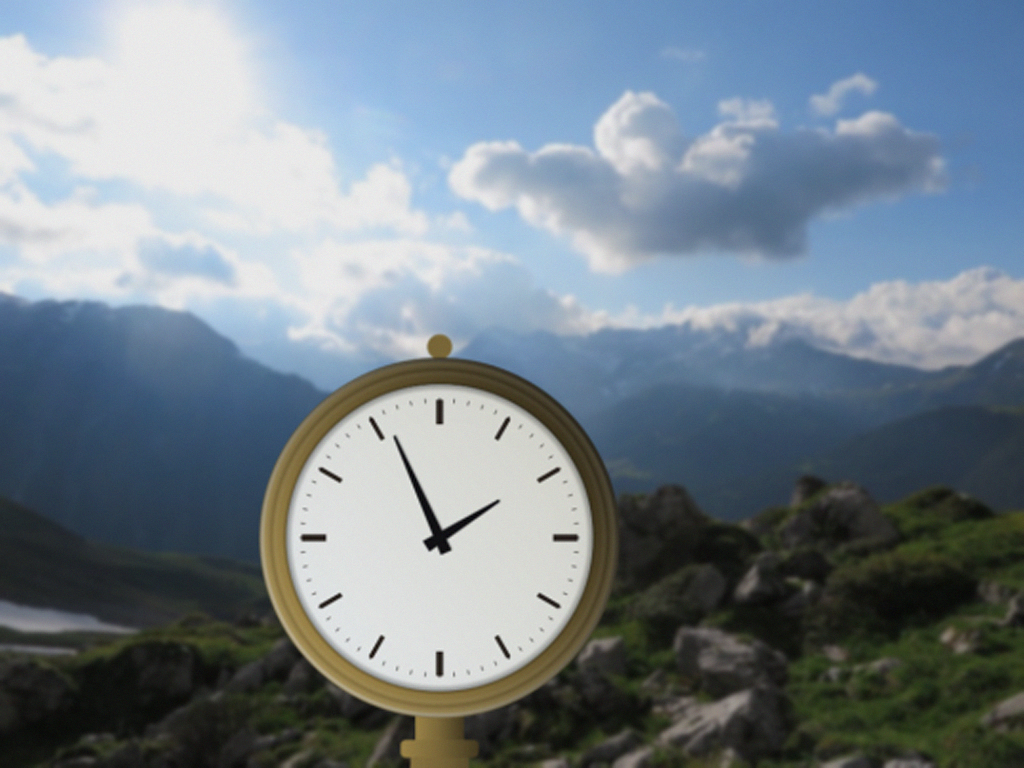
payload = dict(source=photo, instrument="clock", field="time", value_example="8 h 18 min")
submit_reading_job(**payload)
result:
1 h 56 min
